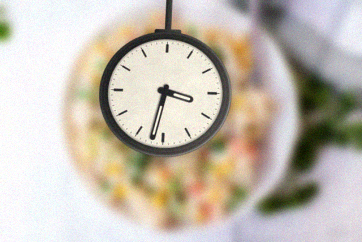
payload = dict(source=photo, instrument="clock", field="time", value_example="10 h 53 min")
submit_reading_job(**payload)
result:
3 h 32 min
